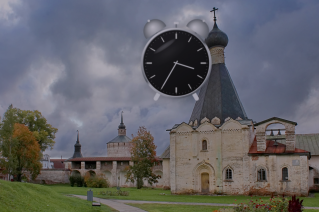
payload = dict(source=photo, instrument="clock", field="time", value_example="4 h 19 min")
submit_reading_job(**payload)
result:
3 h 35 min
